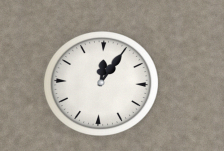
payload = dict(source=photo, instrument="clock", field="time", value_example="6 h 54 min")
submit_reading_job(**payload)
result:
12 h 05 min
